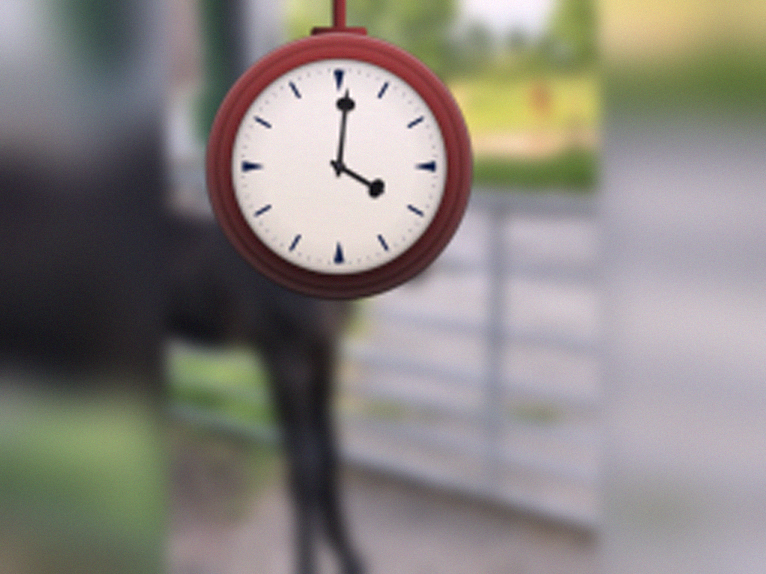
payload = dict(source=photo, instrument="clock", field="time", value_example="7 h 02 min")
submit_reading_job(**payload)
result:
4 h 01 min
